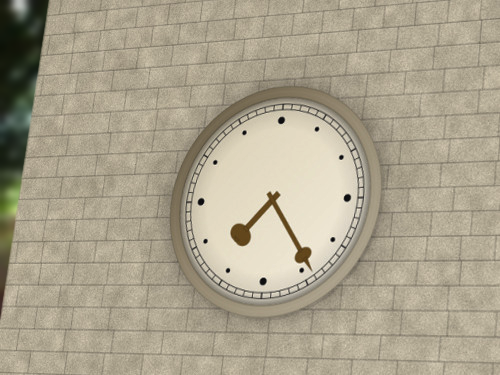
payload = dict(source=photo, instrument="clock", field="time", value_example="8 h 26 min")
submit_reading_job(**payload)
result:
7 h 24 min
